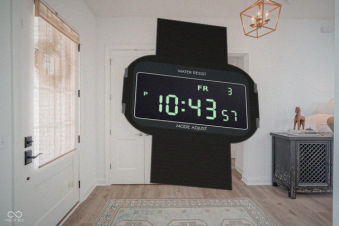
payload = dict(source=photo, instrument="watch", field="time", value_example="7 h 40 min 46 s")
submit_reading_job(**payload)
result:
10 h 43 min 57 s
